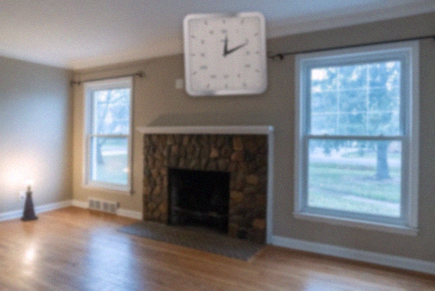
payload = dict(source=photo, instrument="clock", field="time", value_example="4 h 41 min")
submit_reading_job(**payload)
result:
12 h 11 min
